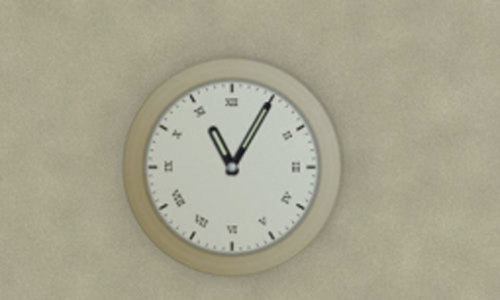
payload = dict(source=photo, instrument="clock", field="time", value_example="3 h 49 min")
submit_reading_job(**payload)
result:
11 h 05 min
